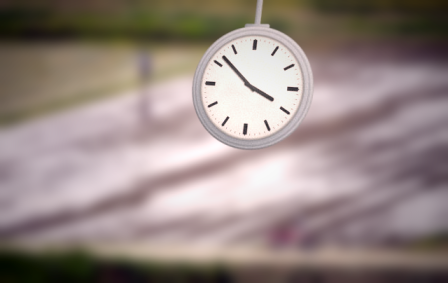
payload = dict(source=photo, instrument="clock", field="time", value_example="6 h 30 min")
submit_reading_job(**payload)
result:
3 h 52 min
